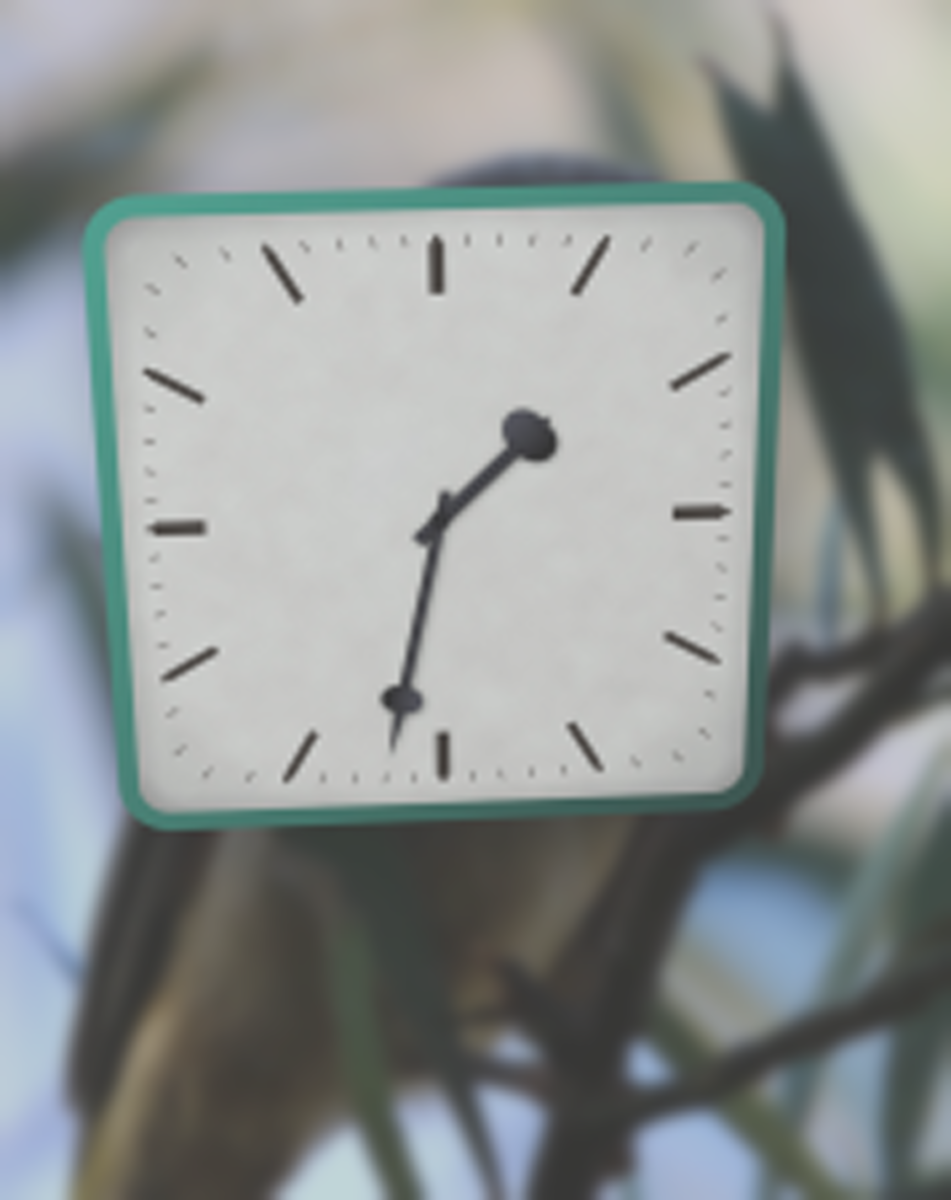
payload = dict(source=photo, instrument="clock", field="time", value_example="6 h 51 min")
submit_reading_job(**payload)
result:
1 h 32 min
